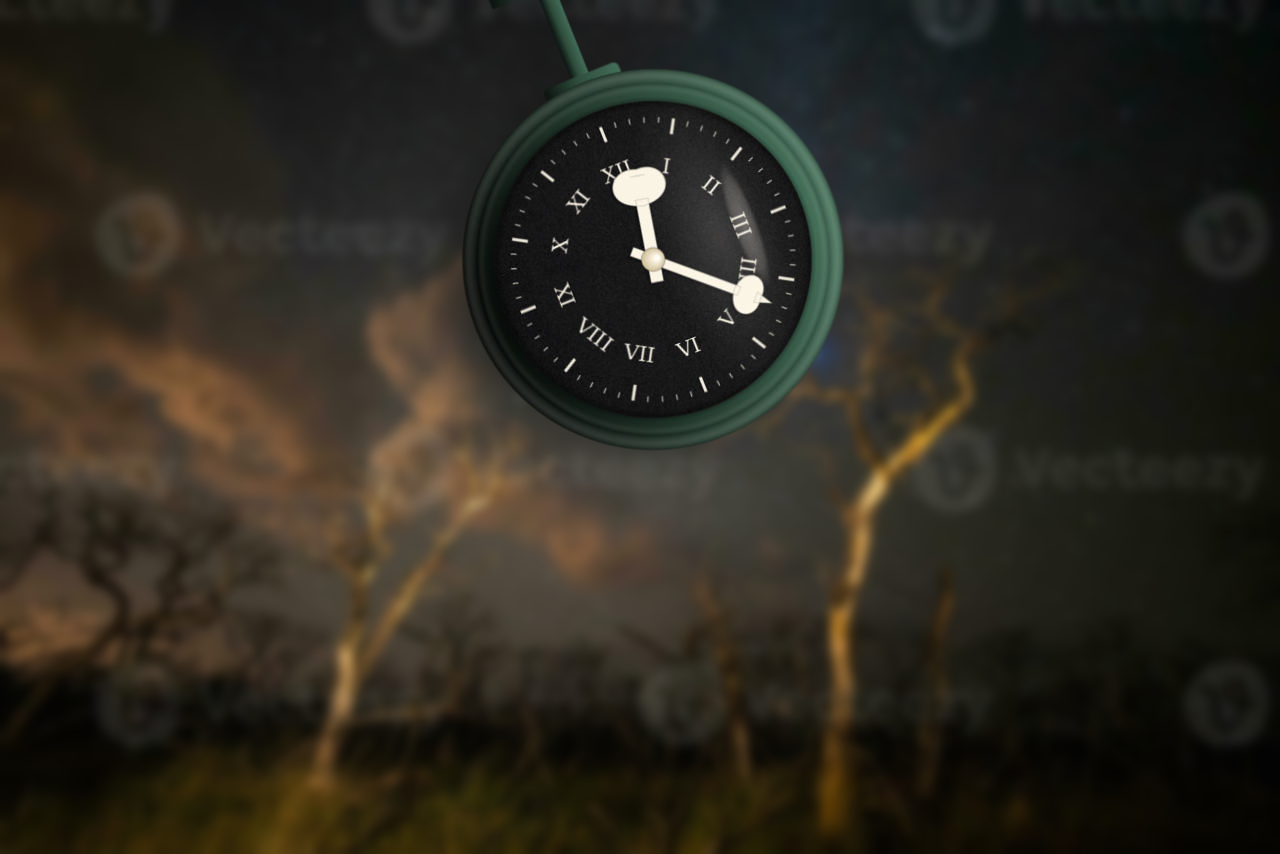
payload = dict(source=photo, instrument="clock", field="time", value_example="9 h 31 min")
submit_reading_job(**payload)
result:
12 h 22 min
